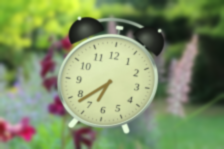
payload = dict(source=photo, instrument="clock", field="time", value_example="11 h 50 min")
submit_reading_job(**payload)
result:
6 h 38 min
